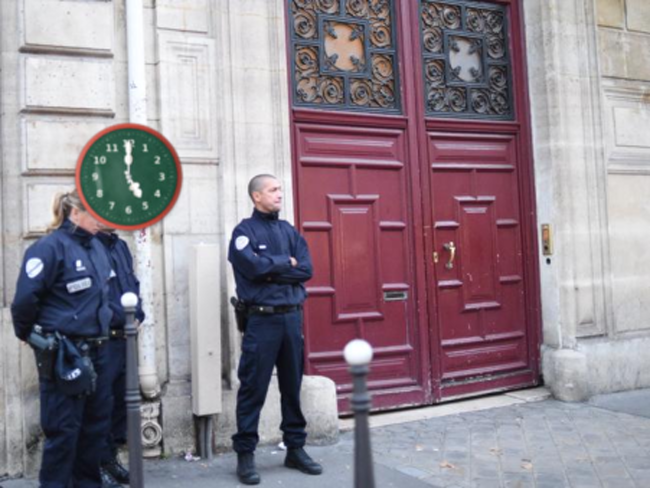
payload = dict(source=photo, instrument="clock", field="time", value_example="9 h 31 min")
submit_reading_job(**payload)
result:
5 h 00 min
